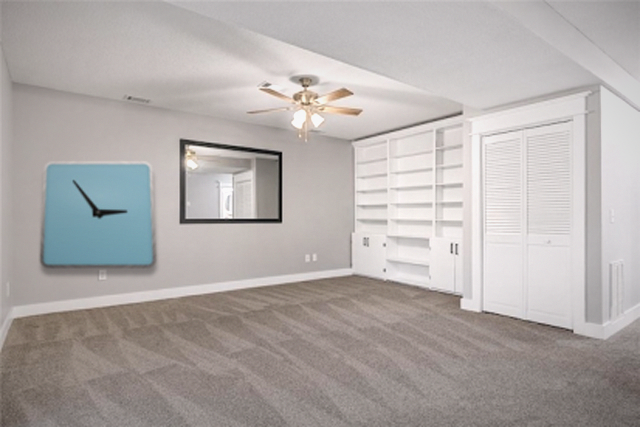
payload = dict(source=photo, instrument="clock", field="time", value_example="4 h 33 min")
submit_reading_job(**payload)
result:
2 h 54 min
